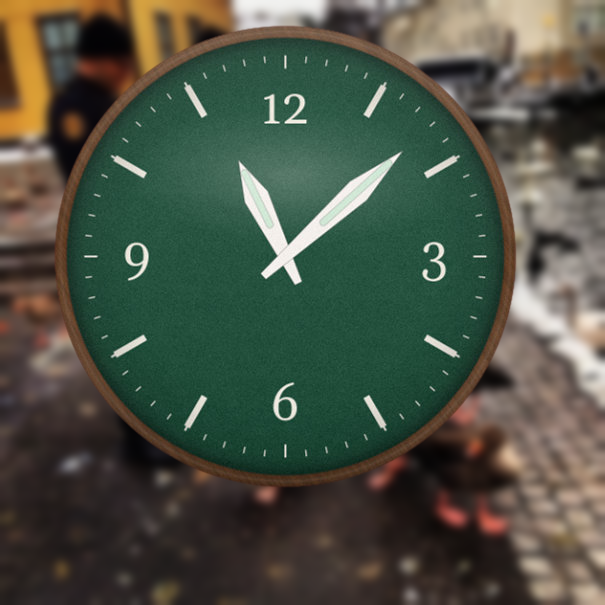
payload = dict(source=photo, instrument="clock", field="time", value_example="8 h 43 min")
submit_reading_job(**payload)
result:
11 h 08 min
